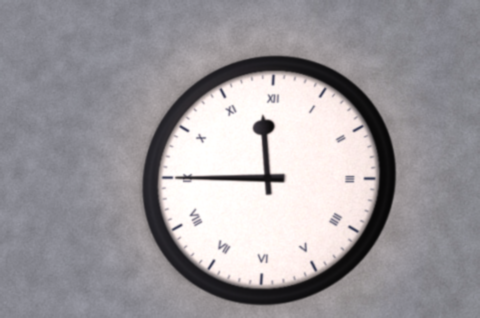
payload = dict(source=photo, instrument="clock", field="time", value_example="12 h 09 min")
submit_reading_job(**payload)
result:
11 h 45 min
